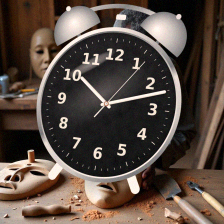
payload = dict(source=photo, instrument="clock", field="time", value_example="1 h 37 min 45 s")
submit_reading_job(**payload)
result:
10 h 12 min 06 s
